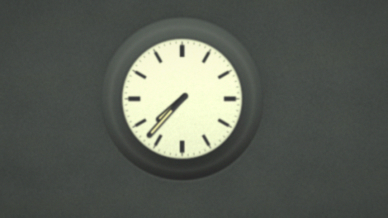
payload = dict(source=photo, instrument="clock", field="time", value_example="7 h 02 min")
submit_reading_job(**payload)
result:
7 h 37 min
